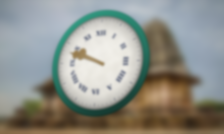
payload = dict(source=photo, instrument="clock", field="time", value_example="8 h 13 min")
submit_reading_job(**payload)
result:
9 h 48 min
